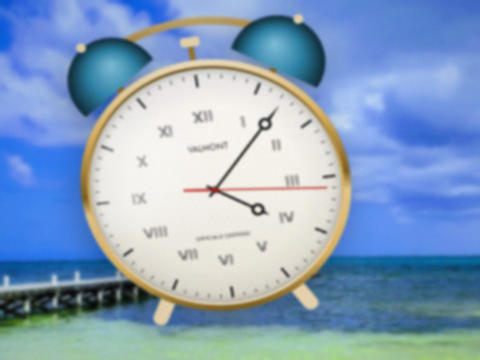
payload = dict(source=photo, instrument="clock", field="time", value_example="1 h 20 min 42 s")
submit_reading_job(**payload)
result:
4 h 07 min 16 s
